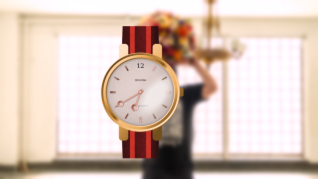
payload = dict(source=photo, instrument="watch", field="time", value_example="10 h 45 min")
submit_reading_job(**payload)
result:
6 h 40 min
